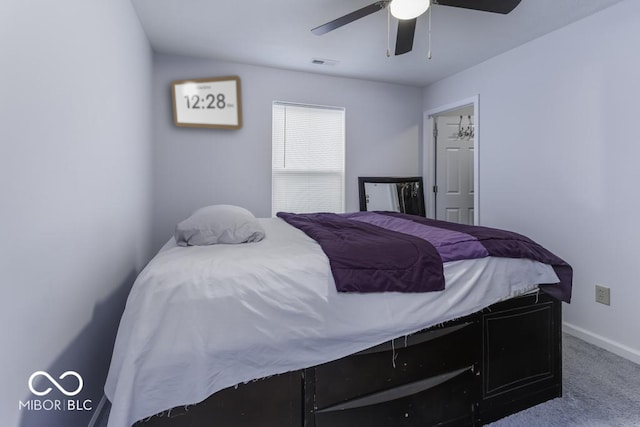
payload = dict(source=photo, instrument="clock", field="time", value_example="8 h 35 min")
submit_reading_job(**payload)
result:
12 h 28 min
